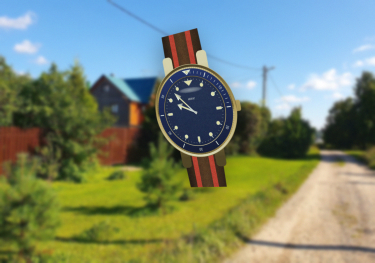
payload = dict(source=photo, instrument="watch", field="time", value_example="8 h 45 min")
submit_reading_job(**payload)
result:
9 h 53 min
